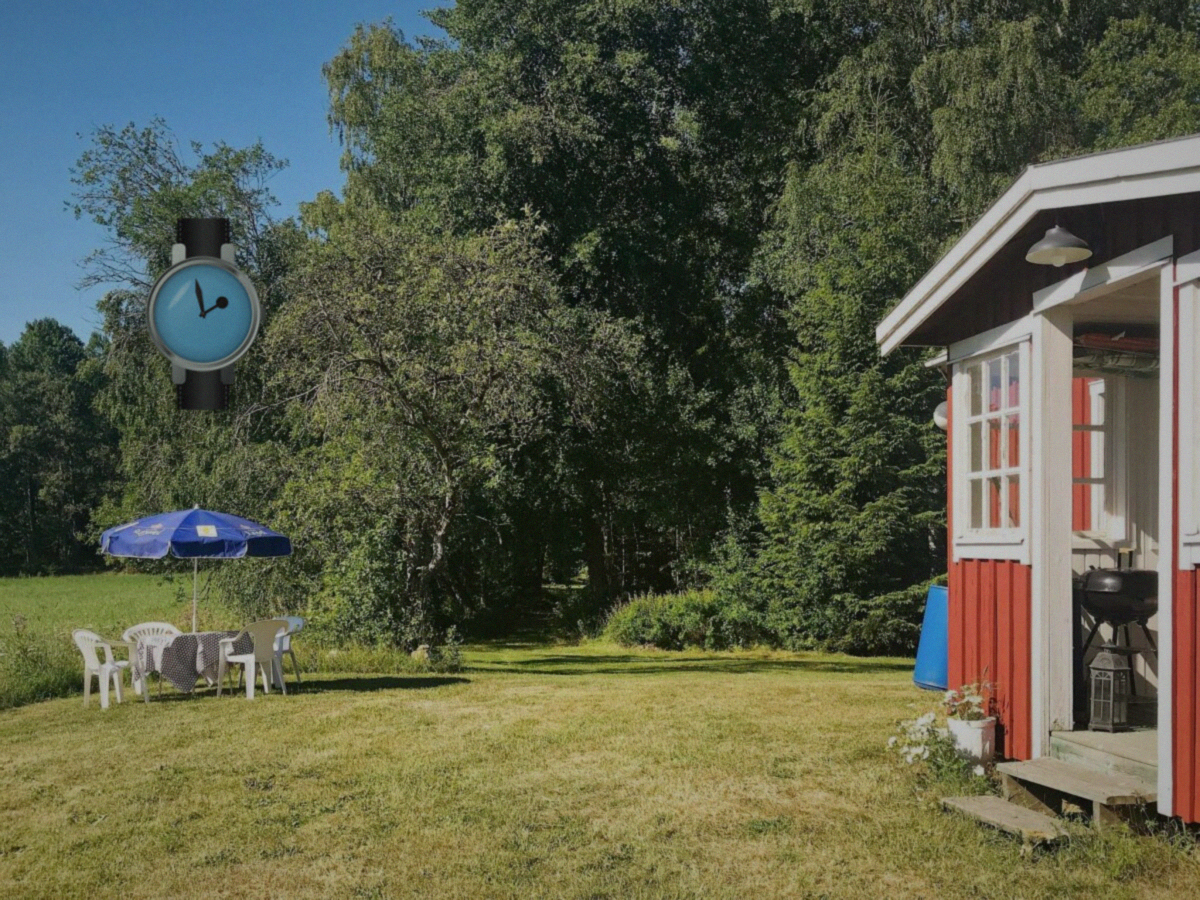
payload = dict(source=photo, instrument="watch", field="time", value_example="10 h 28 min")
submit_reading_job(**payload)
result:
1 h 58 min
